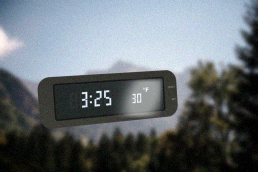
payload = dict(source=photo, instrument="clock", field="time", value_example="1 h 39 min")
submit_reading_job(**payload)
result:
3 h 25 min
